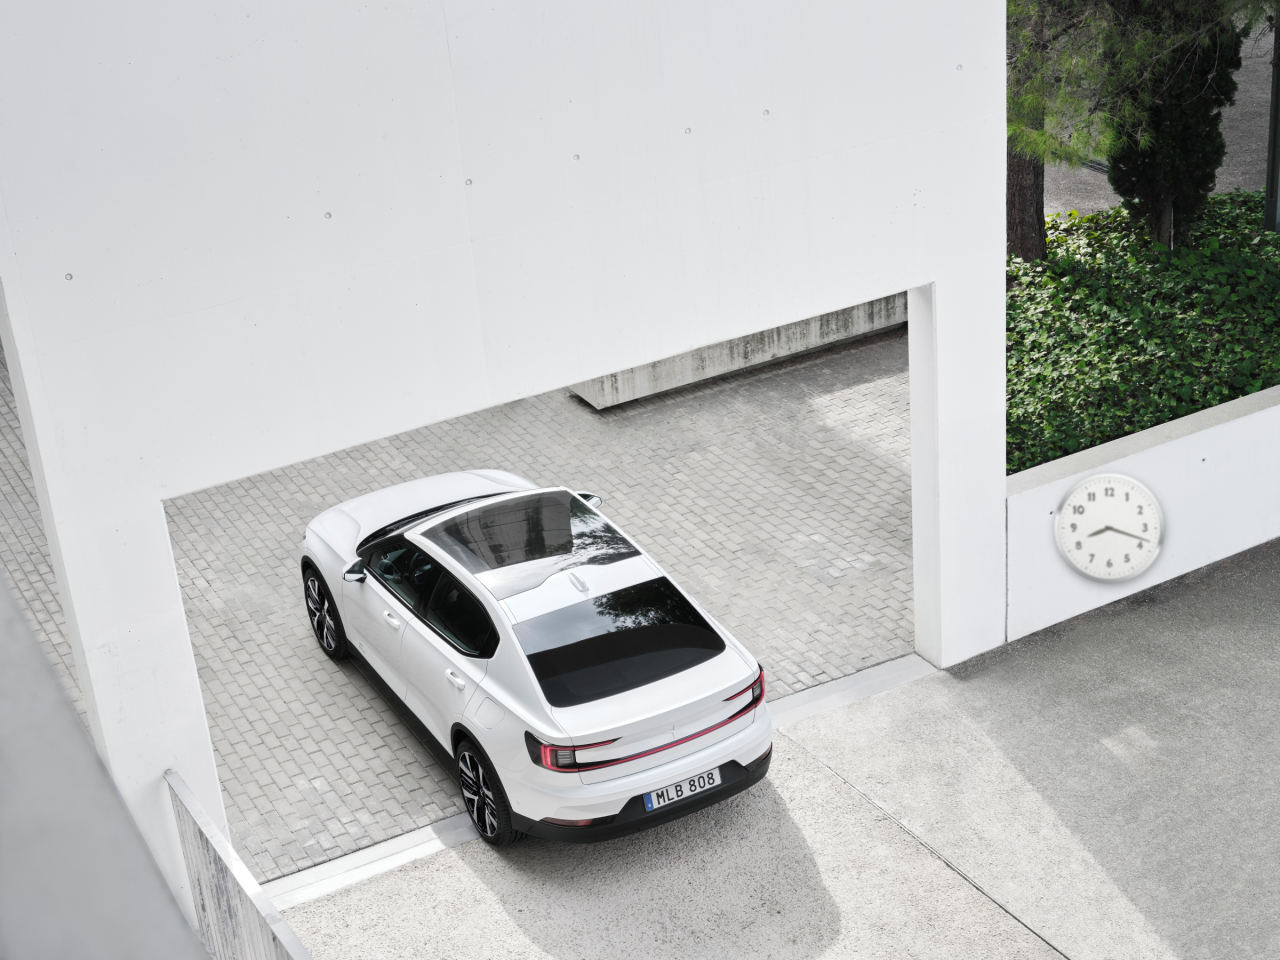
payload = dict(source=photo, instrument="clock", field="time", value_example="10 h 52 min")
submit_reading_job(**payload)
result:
8 h 18 min
